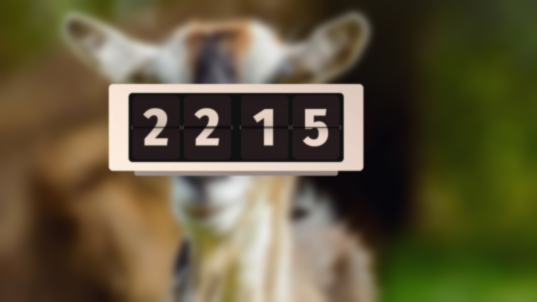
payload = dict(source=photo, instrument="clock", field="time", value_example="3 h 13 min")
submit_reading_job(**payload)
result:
22 h 15 min
